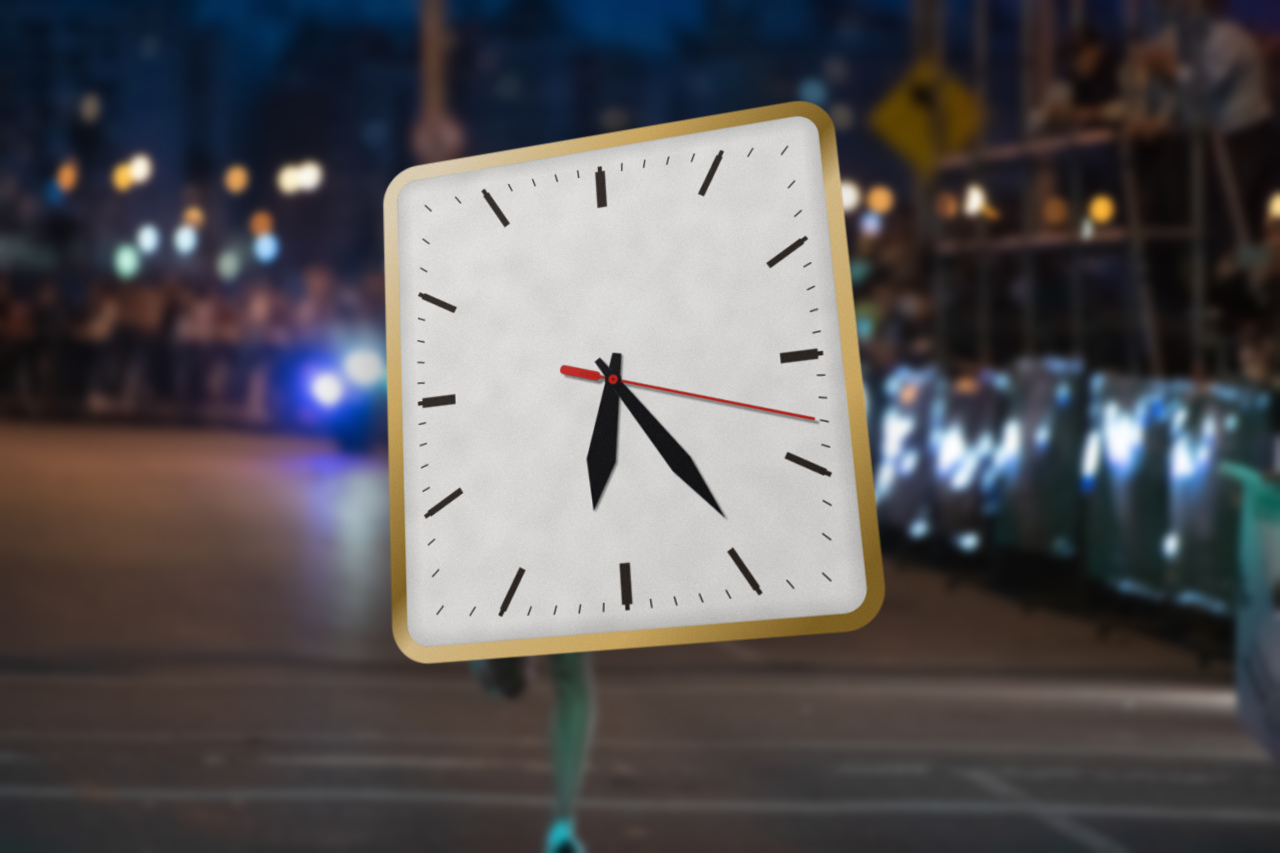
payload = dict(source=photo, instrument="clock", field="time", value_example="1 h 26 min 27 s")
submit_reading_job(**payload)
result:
6 h 24 min 18 s
